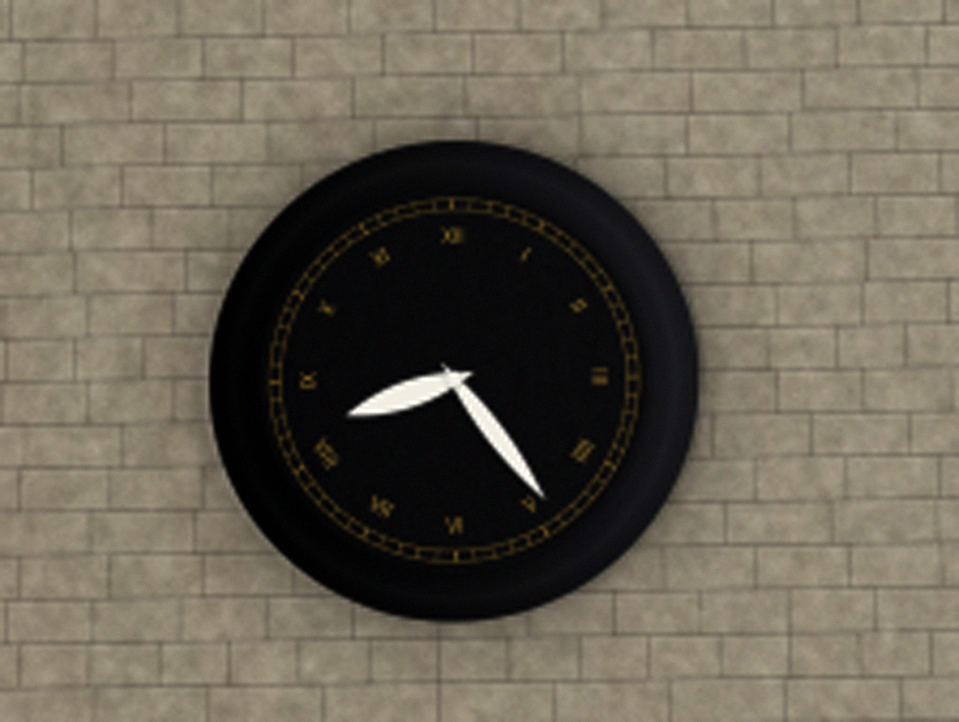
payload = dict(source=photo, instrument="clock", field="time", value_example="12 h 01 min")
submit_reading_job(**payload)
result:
8 h 24 min
